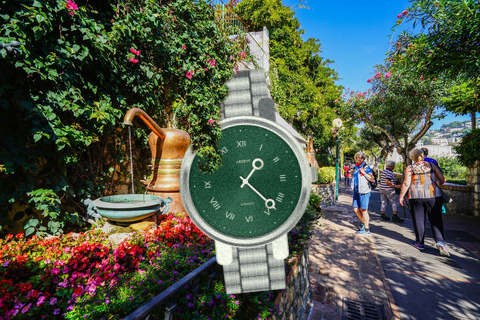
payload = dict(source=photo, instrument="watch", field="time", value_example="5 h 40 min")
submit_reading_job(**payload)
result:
1 h 23 min
